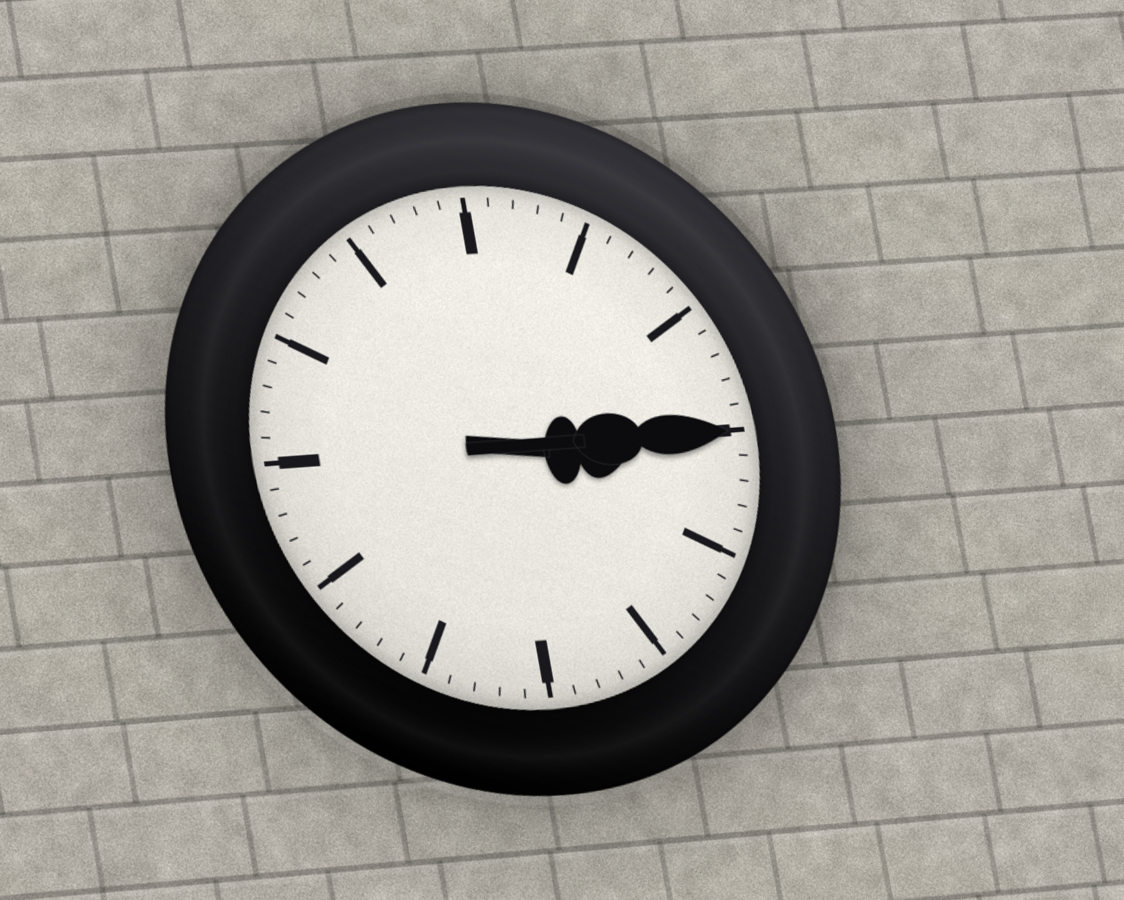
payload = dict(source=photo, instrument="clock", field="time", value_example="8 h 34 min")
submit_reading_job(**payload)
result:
3 h 15 min
